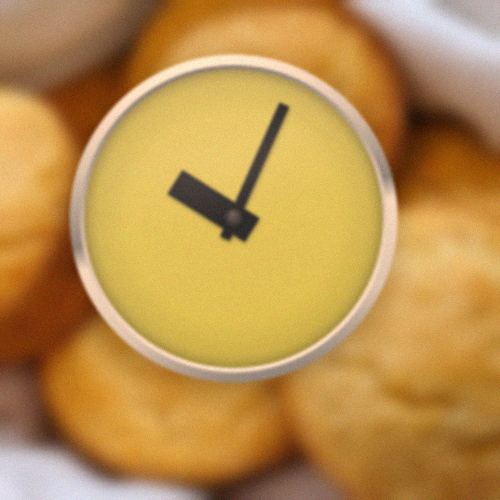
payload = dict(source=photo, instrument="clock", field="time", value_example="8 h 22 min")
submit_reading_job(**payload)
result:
10 h 04 min
